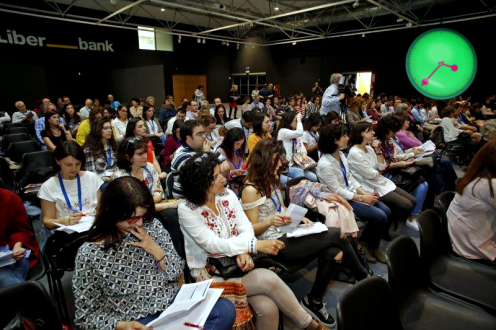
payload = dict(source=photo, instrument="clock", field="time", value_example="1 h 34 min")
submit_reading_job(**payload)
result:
3 h 37 min
